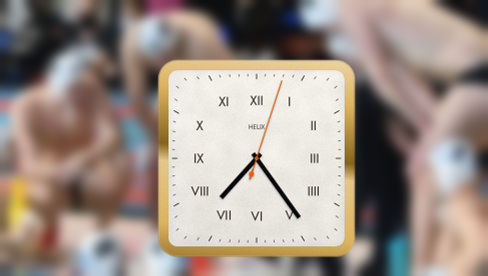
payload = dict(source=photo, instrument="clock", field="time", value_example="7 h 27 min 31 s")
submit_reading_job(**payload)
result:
7 h 24 min 03 s
